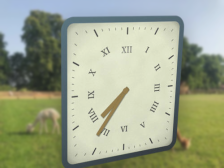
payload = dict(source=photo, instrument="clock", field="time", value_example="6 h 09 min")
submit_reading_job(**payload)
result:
7 h 36 min
